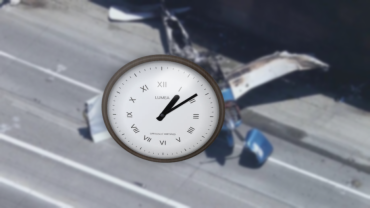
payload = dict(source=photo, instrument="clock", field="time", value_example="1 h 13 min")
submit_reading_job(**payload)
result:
1 h 09 min
